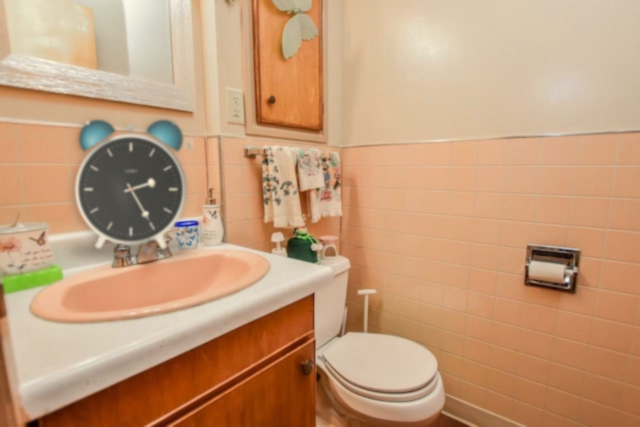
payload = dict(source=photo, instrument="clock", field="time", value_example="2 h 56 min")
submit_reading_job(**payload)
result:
2 h 25 min
